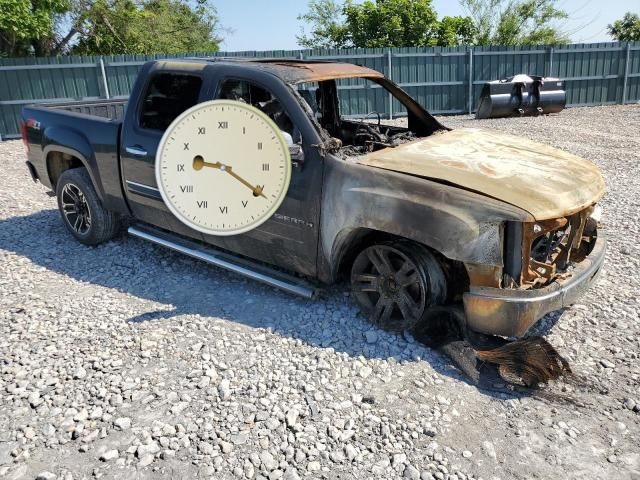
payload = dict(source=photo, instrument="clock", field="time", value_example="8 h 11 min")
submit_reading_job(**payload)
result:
9 h 21 min
